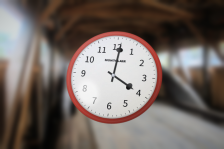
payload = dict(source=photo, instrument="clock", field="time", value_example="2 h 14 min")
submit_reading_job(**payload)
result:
4 h 01 min
